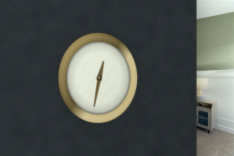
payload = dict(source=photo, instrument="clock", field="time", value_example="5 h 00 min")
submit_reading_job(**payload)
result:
12 h 32 min
